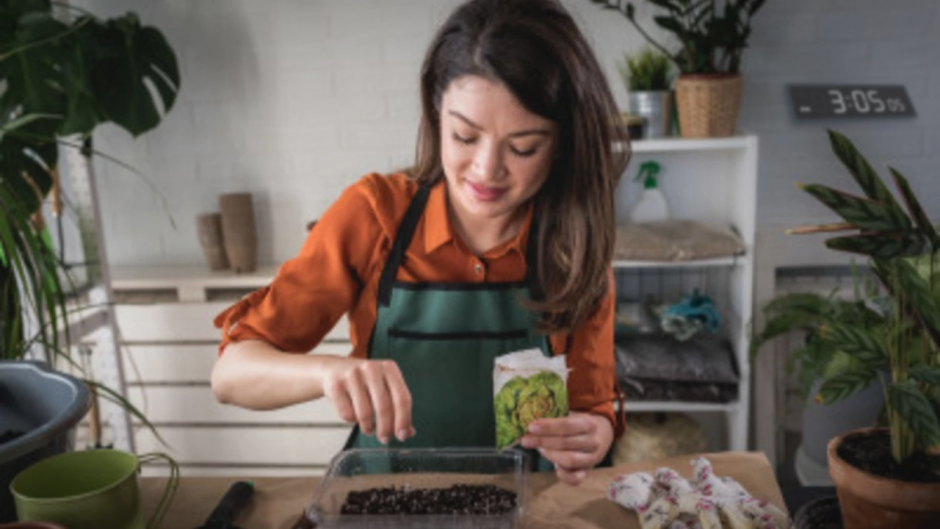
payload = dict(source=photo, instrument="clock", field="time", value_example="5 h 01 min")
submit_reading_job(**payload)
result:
3 h 05 min
